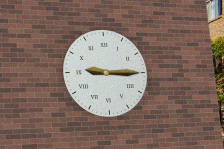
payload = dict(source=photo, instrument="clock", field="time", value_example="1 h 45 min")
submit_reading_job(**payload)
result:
9 h 15 min
